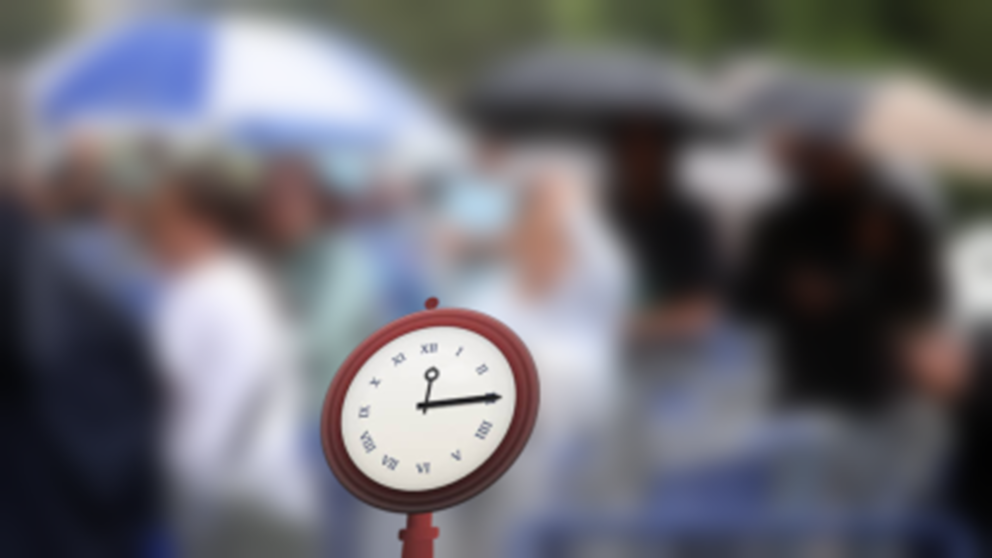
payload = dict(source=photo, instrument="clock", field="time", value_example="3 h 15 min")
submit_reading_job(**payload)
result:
12 h 15 min
